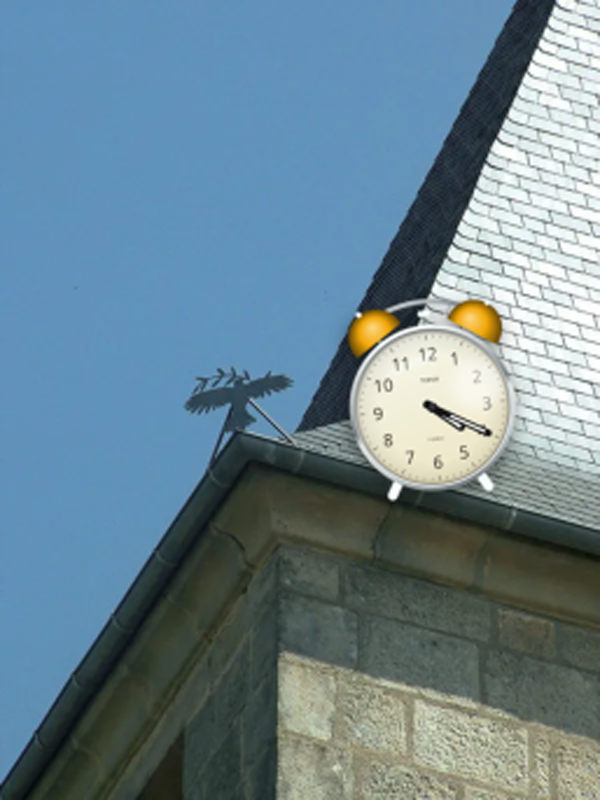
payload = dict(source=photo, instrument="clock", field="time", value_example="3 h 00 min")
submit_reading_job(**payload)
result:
4 h 20 min
